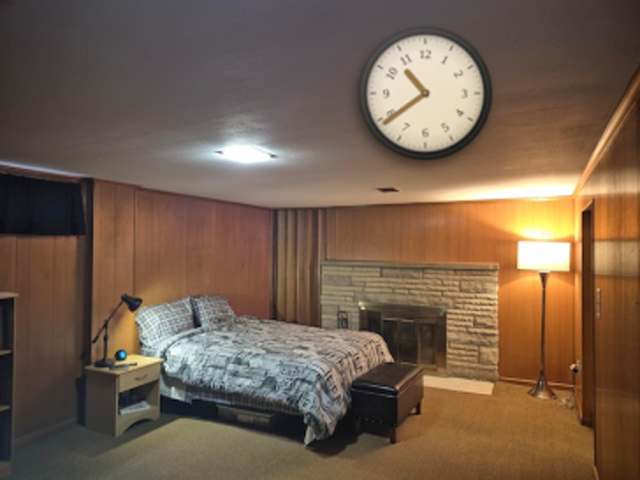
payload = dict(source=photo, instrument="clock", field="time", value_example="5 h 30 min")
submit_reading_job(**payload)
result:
10 h 39 min
